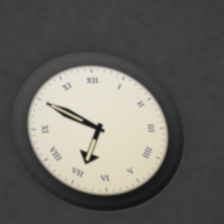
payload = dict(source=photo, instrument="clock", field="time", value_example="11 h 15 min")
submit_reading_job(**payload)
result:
6 h 50 min
